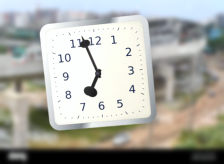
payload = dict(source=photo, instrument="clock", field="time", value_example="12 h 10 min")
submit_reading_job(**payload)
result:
6 h 57 min
